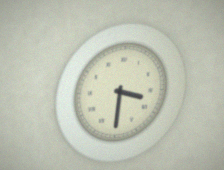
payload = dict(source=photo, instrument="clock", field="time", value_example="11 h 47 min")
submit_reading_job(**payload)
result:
3 h 30 min
